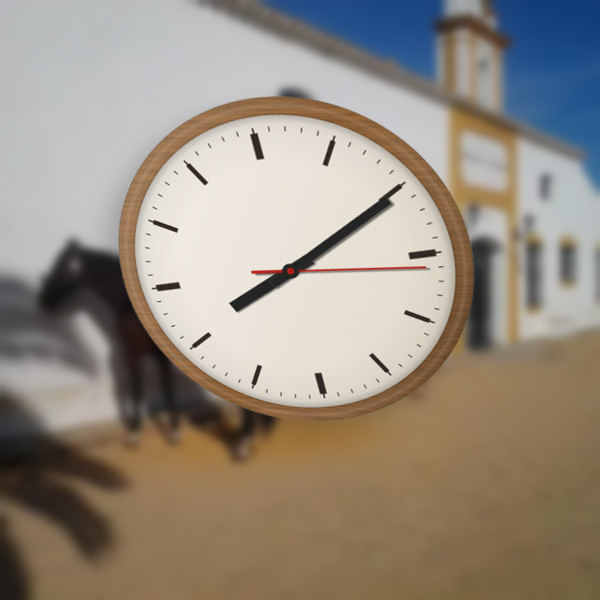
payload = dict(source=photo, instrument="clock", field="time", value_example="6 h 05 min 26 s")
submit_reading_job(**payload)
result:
8 h 10 min 16 s
